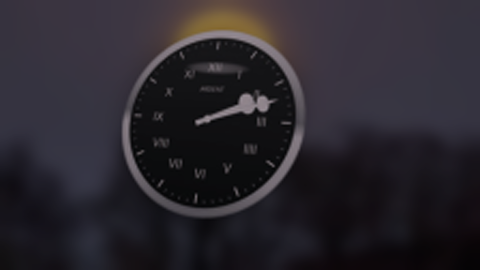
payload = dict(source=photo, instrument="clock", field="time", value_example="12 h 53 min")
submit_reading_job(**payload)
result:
2 h 12 min
